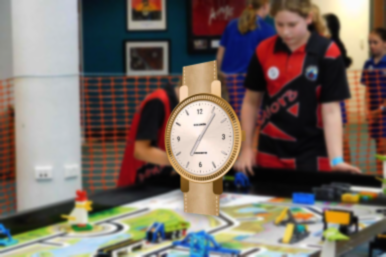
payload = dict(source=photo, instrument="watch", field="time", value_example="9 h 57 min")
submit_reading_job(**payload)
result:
7 h 06 min
